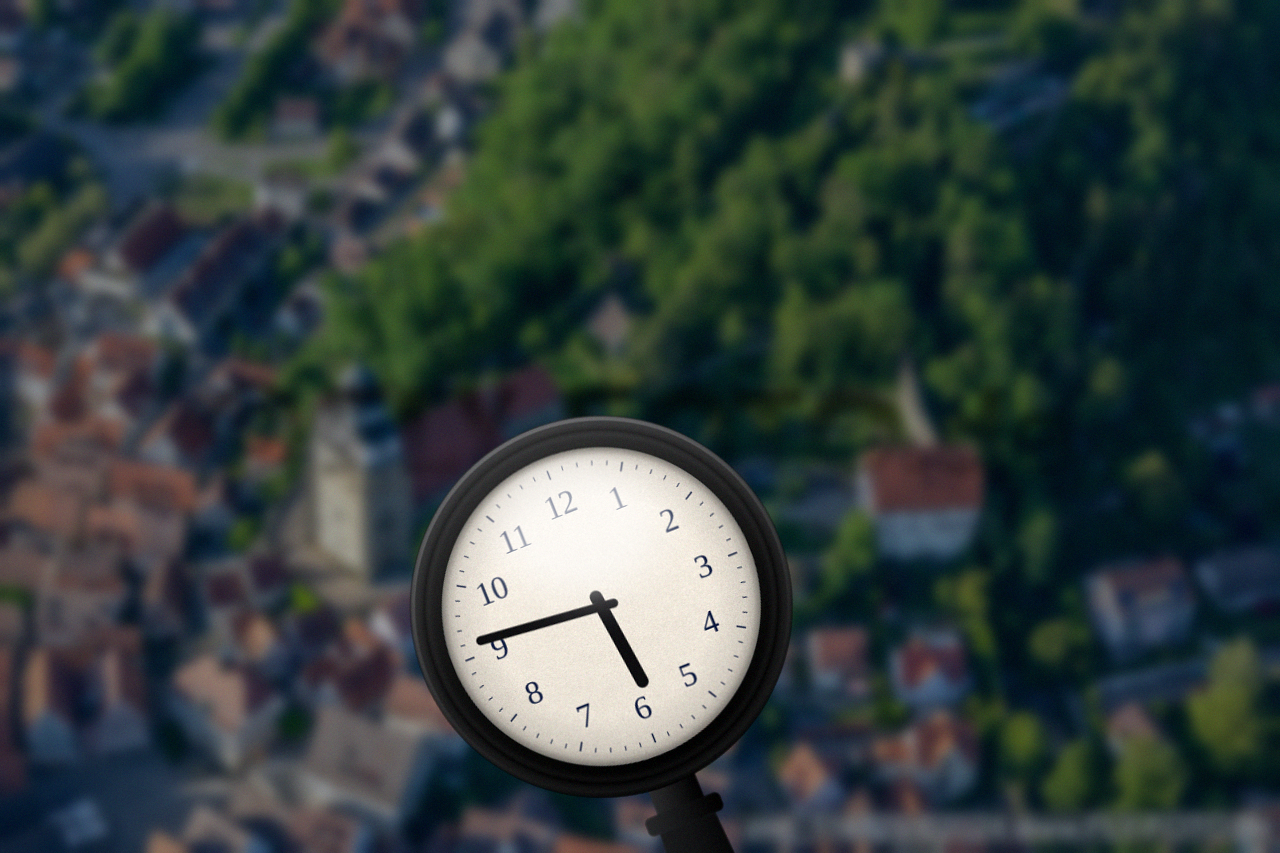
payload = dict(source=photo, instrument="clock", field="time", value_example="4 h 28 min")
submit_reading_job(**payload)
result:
5 h 46 min
